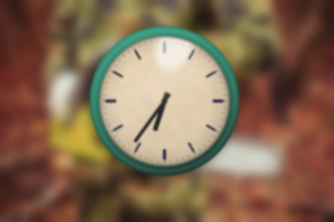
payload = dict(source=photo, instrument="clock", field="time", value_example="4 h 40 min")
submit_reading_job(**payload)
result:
6 h 36 min
